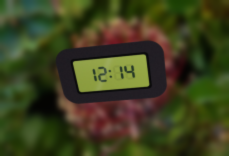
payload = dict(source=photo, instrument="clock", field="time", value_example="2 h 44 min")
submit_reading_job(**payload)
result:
12 h 14 min
